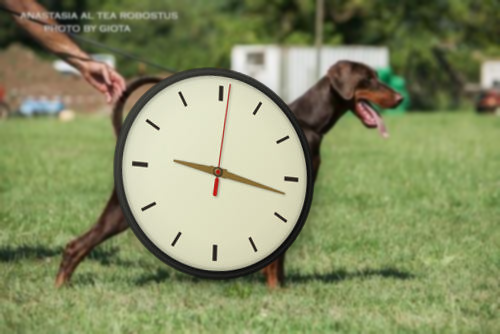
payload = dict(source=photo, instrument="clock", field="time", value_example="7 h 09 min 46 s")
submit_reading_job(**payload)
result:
9 h 17 min 01 s
